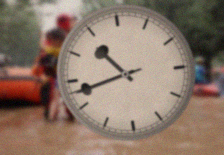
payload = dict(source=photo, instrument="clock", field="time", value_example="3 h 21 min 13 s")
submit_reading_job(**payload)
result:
10 h 42 min 43 s
